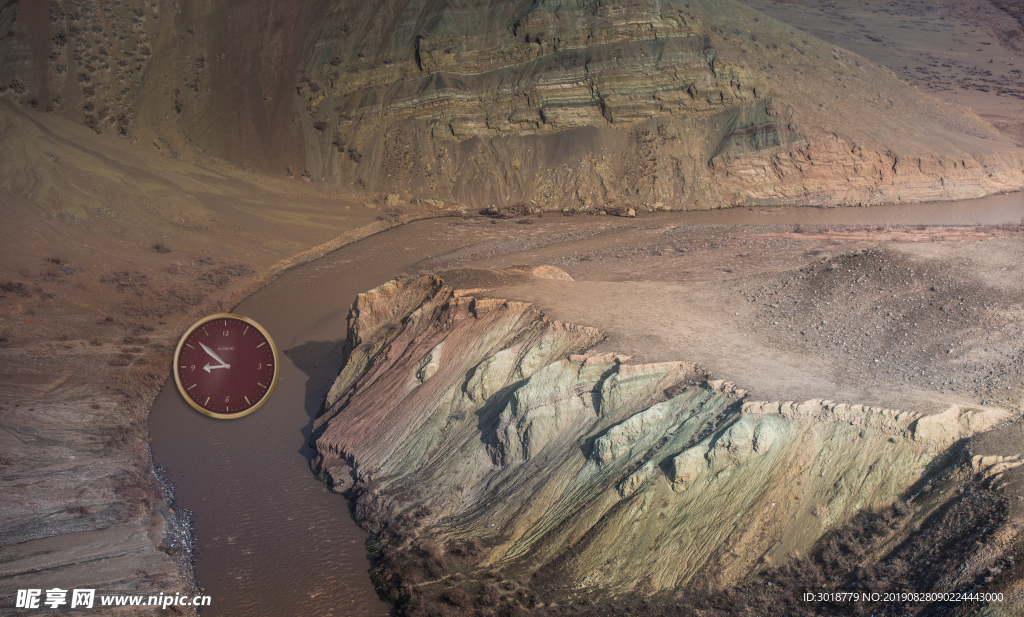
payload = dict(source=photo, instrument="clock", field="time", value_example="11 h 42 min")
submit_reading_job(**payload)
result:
8 h 52 min
